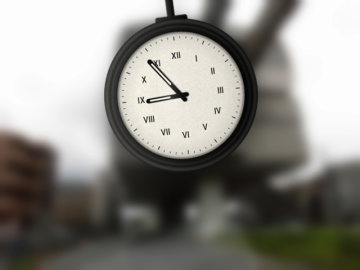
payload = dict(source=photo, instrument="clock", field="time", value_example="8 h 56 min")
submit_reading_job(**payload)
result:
8 h 54 min
